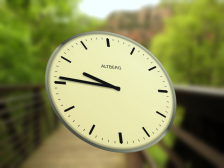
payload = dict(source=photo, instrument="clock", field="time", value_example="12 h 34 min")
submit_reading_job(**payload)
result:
9 h 46 min
